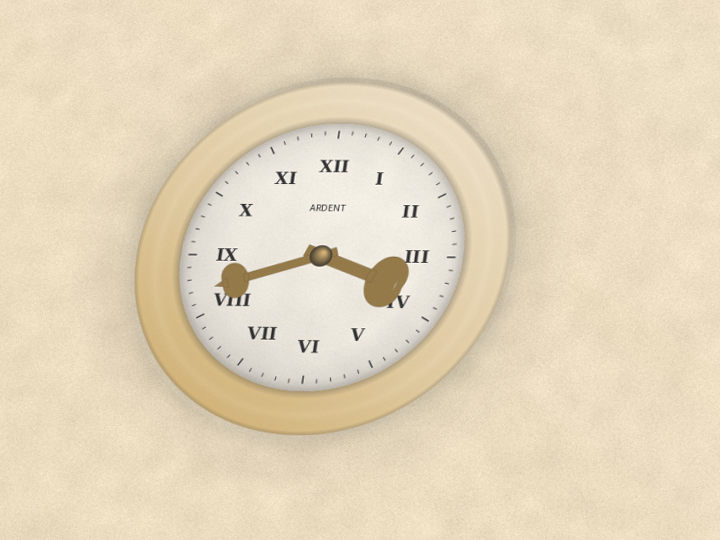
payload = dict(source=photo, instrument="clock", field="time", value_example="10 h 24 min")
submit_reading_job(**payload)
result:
3 h 42 min
